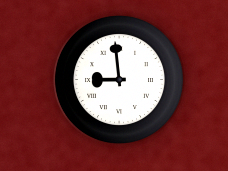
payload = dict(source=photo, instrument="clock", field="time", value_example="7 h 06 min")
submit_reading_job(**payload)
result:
8 h 59 min
